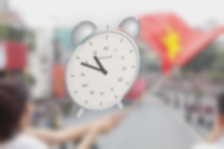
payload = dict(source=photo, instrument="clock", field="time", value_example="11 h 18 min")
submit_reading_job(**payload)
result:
10 h 49 min
